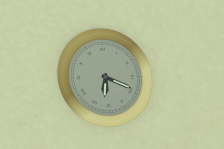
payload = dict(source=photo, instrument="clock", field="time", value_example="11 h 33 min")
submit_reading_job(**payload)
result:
6 h 19 min
